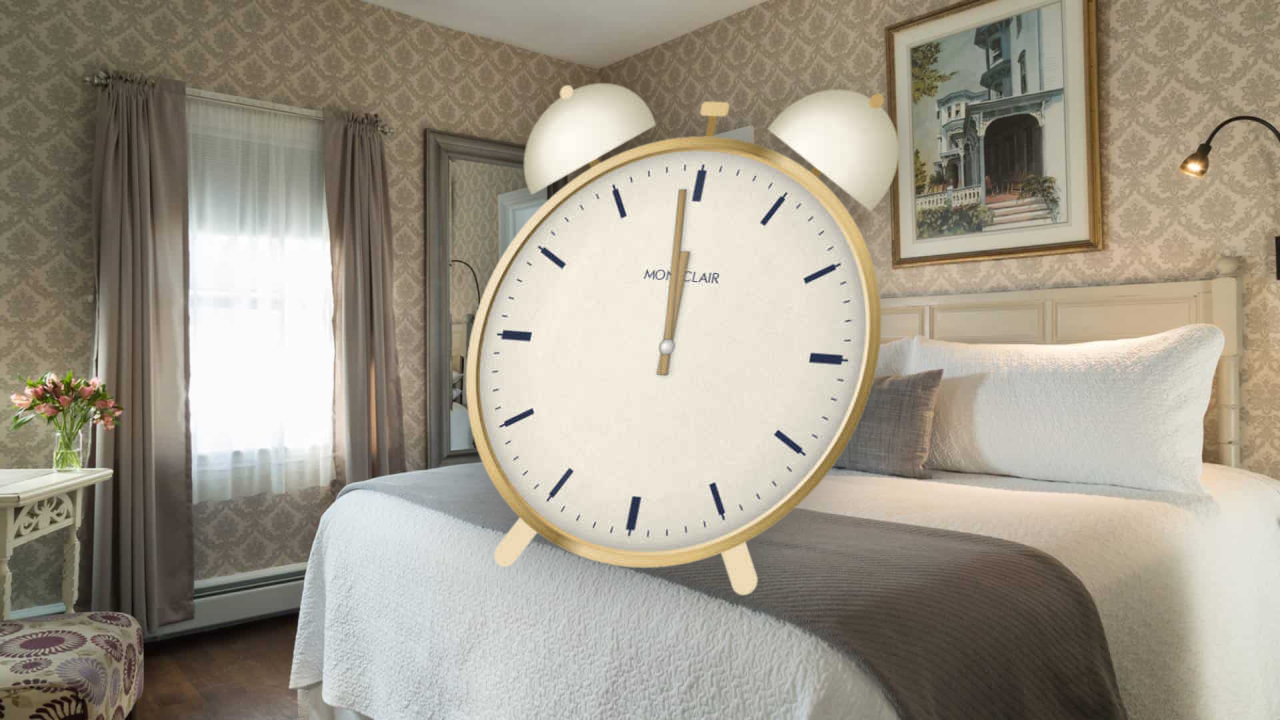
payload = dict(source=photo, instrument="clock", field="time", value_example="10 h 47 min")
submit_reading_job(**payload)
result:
11 h 59 min
